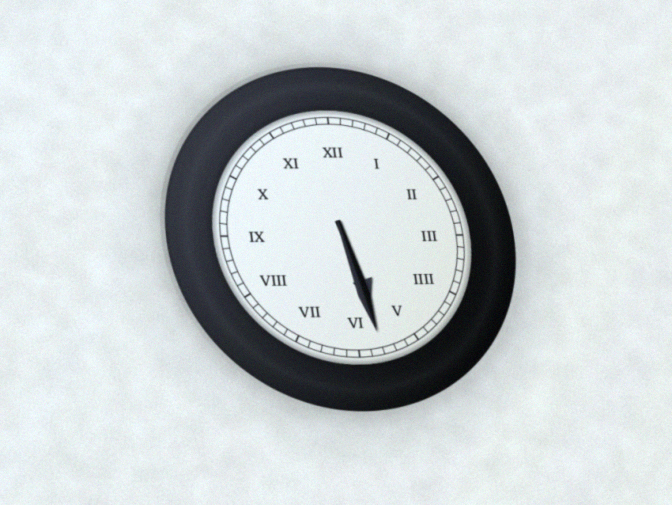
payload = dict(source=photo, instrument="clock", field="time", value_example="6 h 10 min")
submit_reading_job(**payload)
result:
5 h 28 min
